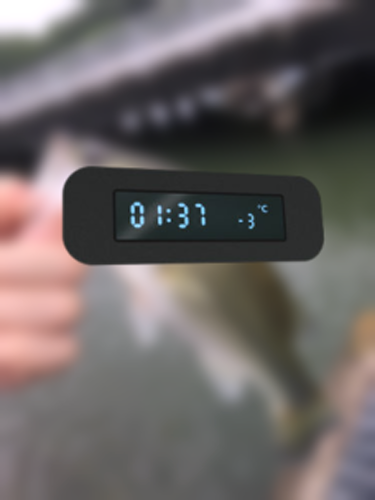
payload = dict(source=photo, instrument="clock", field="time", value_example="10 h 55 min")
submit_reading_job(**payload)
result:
1 h 37 min
